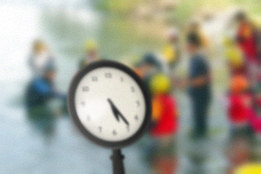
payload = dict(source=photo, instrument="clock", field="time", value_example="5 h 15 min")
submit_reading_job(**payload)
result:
5 h 24 min
